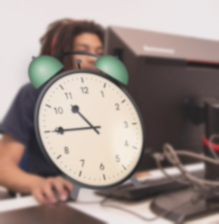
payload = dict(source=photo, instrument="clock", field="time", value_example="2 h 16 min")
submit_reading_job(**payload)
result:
10 h 45 min
